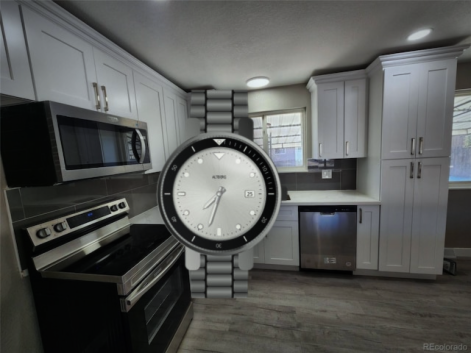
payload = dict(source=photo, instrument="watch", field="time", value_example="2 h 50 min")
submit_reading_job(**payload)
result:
7 h 33 min
